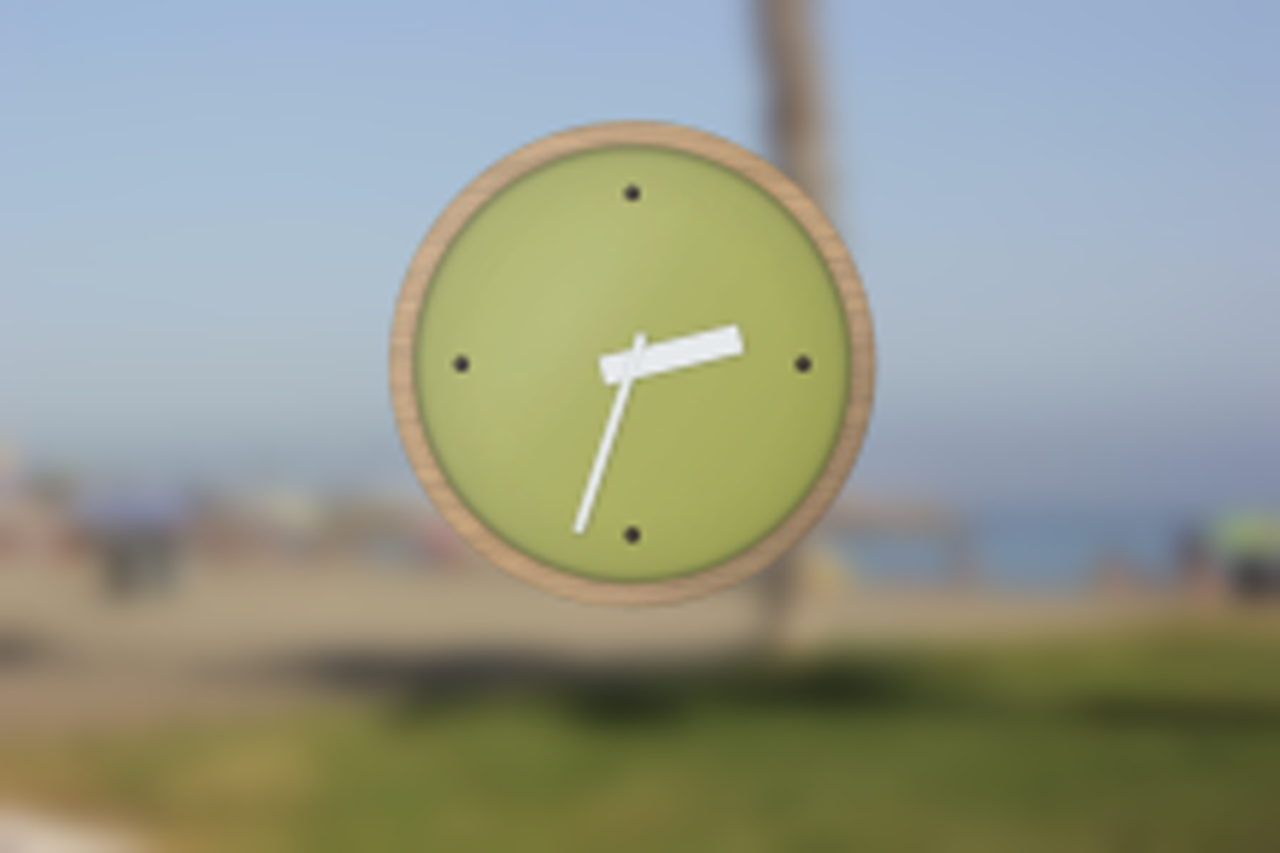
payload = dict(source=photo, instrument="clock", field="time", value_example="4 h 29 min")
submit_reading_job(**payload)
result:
2 h 33 min
